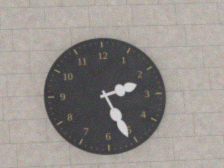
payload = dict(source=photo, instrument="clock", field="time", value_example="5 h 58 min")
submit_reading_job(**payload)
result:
2 h 26 min
